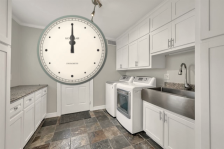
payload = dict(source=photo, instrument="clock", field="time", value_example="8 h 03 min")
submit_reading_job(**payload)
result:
12 h 00 min
